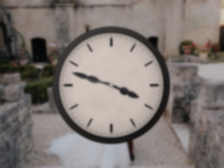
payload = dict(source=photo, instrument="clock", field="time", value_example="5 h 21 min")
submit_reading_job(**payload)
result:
3 h 48 min
